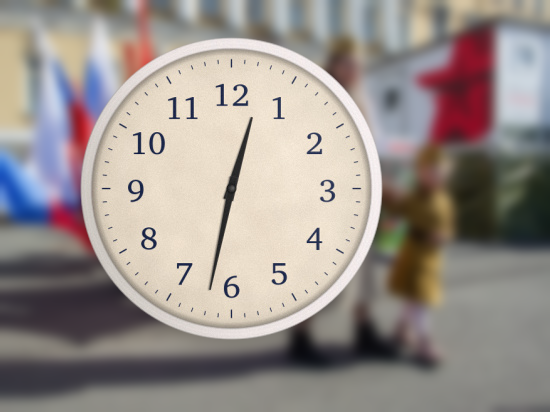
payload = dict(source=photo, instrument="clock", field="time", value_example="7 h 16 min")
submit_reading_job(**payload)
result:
12 h 32 min
